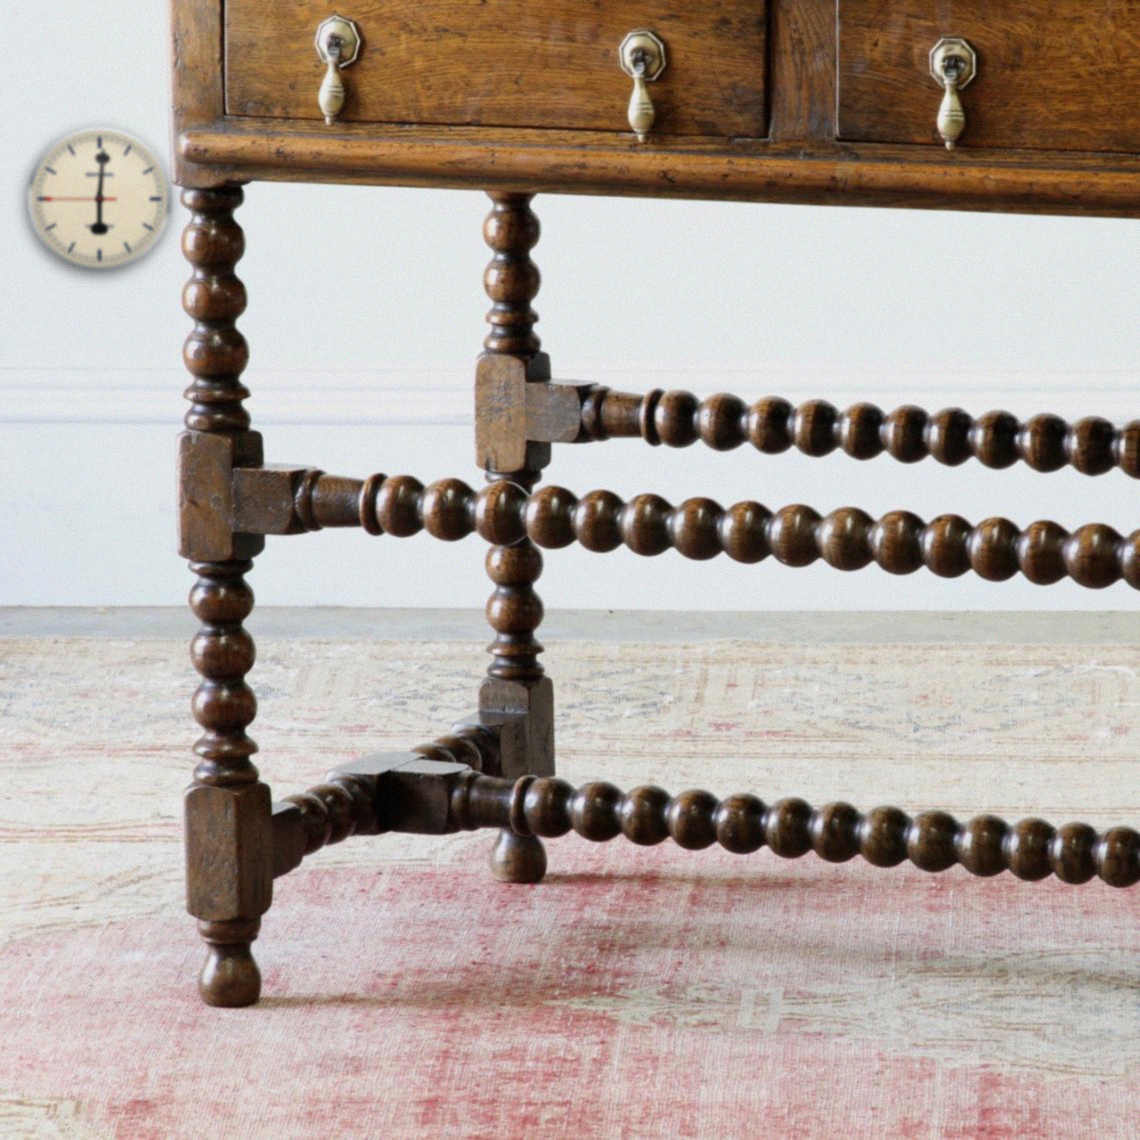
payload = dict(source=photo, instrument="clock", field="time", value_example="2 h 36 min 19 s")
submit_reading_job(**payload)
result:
6 h 00 min 45 s
